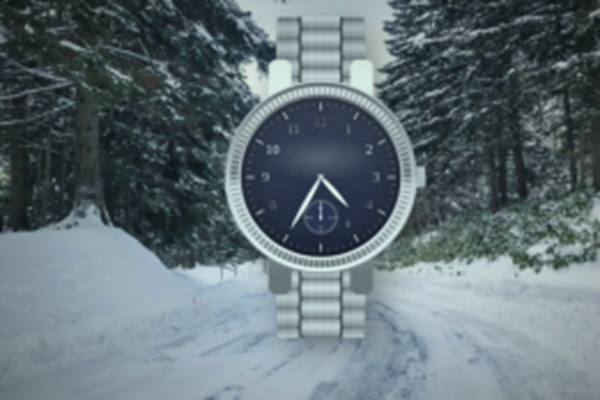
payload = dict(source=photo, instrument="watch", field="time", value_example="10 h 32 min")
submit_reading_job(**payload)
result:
4 h 35 min
